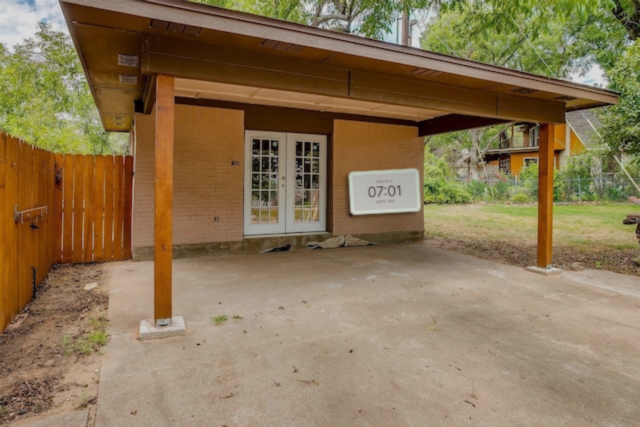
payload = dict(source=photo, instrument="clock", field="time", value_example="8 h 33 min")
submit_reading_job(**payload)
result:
7 h 01 min
